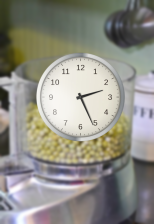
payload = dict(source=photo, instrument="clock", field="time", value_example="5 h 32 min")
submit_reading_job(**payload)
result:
2 h 26 min
